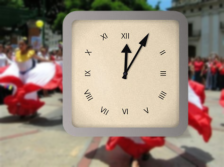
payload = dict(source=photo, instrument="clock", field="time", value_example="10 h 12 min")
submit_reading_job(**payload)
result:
12 h 05 min
